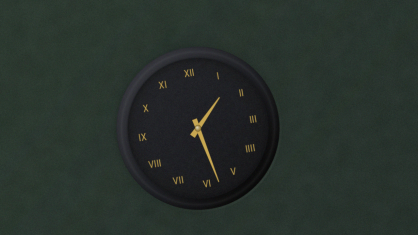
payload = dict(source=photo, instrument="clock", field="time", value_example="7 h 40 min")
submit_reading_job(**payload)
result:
1 h 28 min
